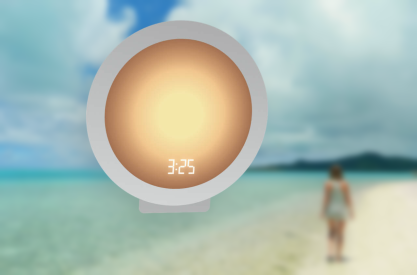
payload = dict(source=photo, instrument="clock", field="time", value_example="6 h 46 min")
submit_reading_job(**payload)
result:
3 h 25 min
